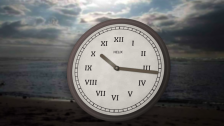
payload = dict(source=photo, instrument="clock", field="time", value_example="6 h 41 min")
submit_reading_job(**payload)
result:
10 h 16 min
